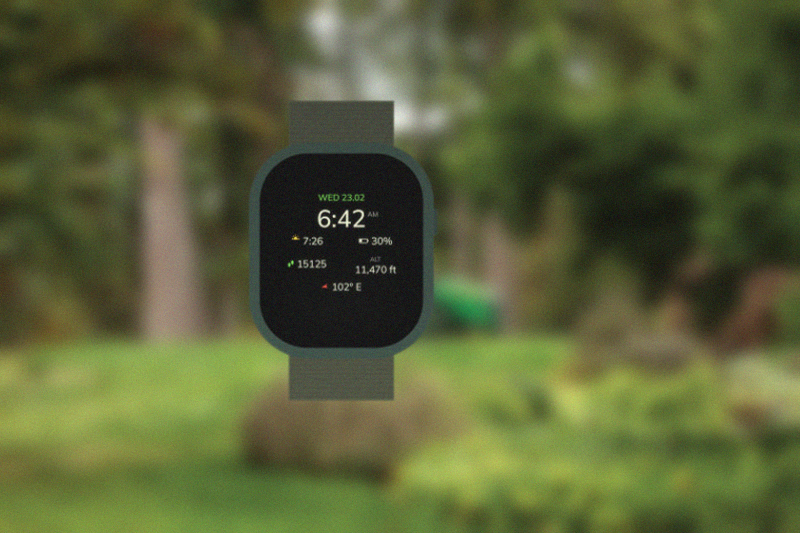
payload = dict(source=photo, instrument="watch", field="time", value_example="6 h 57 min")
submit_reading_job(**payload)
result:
6 h 42 min
